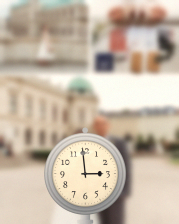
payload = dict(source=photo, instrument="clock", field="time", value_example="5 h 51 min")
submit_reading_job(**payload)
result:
2 h 59 min
